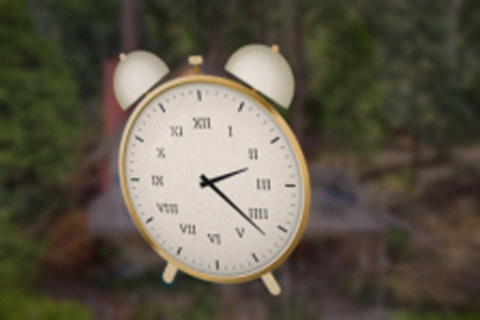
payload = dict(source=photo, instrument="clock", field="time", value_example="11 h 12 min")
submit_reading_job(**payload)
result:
2 h 22 min
